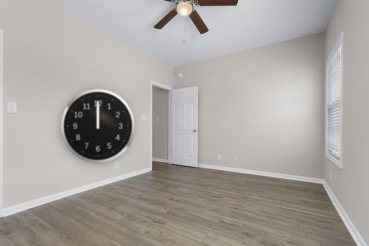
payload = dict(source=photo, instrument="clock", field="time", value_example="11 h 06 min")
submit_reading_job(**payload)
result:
12 h 00 min
